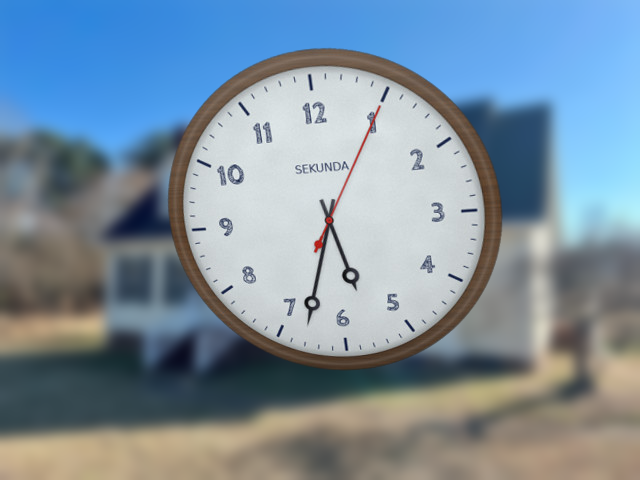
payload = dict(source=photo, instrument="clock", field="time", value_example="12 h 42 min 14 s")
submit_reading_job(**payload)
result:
5 h 33 min 05 s
